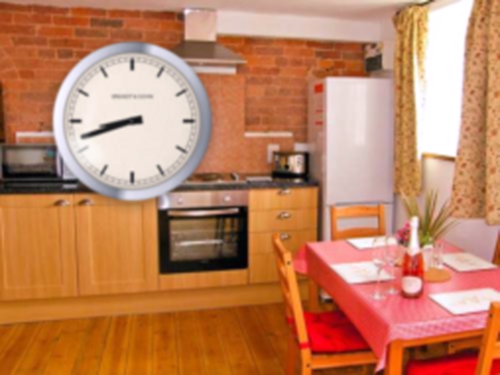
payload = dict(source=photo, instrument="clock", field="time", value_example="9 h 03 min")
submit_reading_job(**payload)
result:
8 h 42 min
